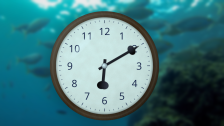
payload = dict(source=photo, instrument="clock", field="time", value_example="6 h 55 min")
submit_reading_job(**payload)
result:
6 h 10 min
